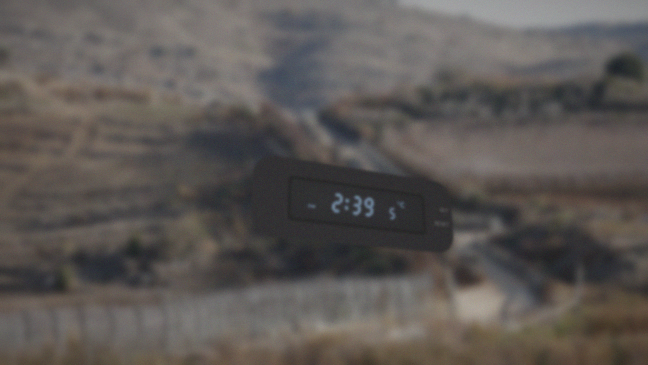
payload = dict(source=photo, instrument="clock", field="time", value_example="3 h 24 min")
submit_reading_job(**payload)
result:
2 h 39 min
